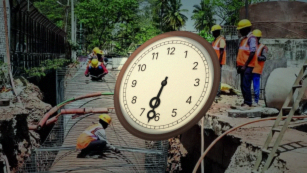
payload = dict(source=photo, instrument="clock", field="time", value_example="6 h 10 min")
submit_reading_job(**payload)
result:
6 h 32 min
